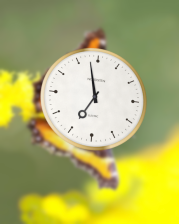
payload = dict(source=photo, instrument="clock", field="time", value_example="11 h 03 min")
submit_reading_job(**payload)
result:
6 h 58 min
